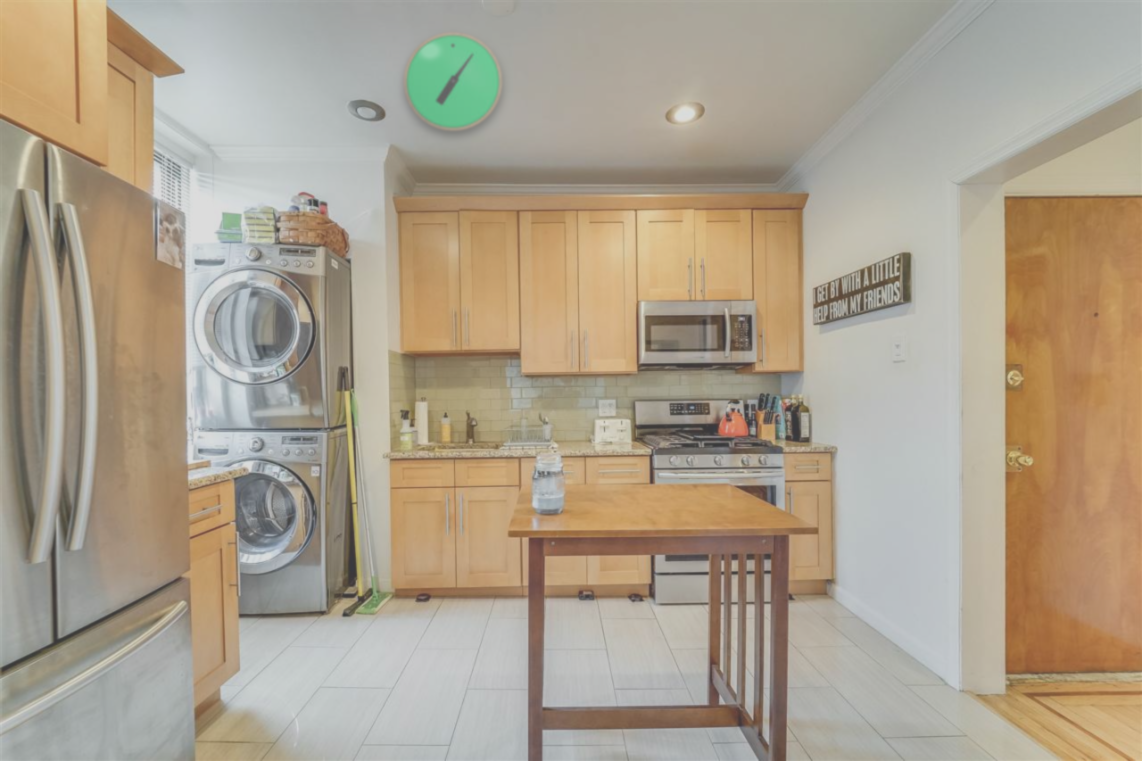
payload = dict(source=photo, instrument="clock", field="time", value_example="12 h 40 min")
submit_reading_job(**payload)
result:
7 h 06 min
